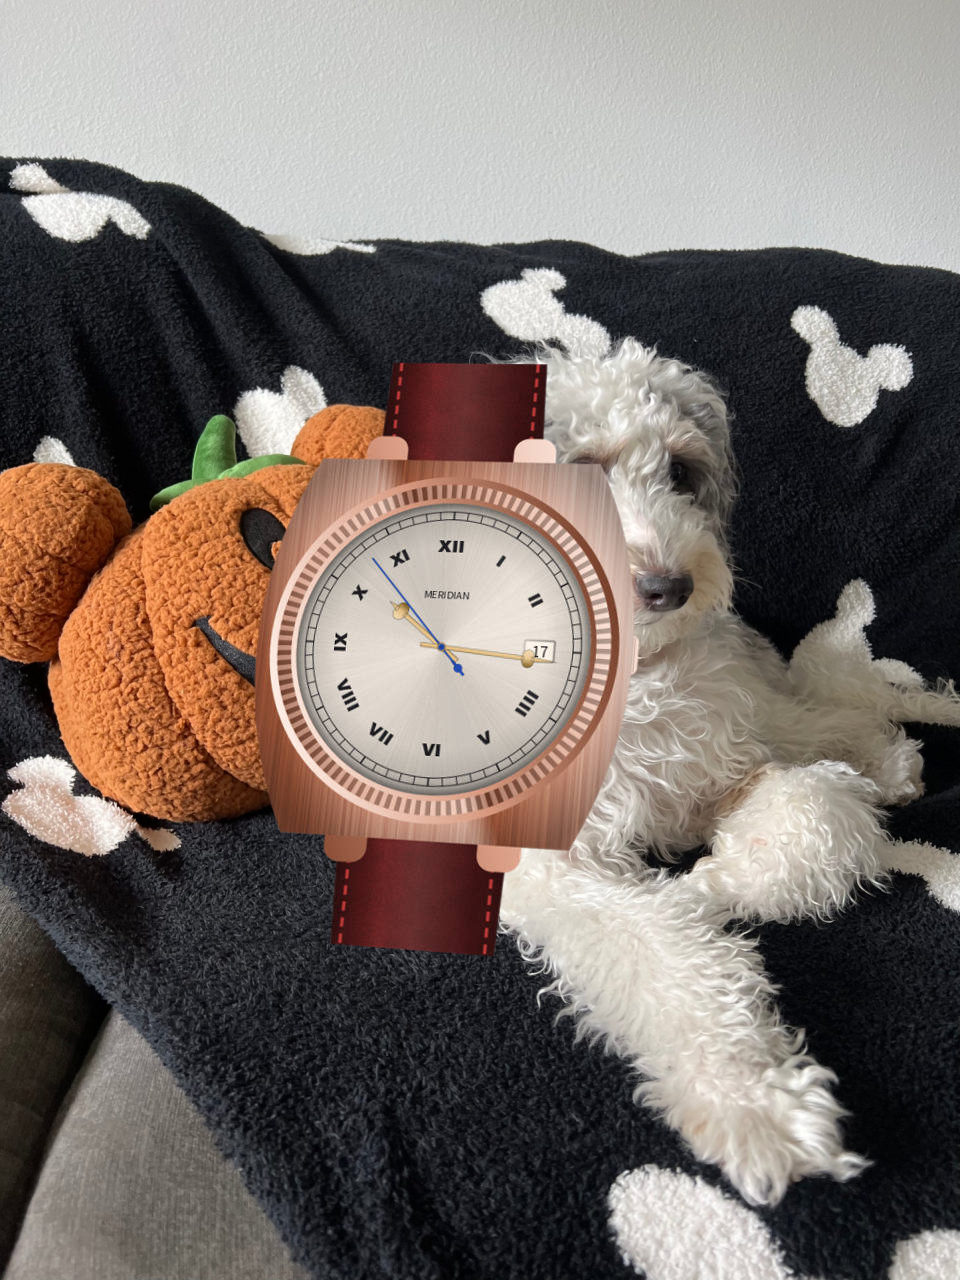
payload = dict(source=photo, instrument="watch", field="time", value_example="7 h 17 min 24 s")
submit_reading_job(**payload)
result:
10 h 15 min 53 s
